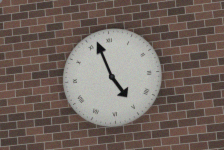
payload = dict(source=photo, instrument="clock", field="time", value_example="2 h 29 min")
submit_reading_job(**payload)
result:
4 h 57 min
